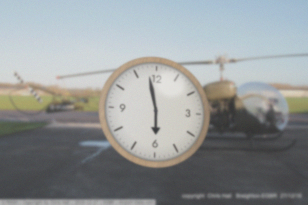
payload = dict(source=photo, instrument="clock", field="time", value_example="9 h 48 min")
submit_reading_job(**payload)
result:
5 h 58 min
